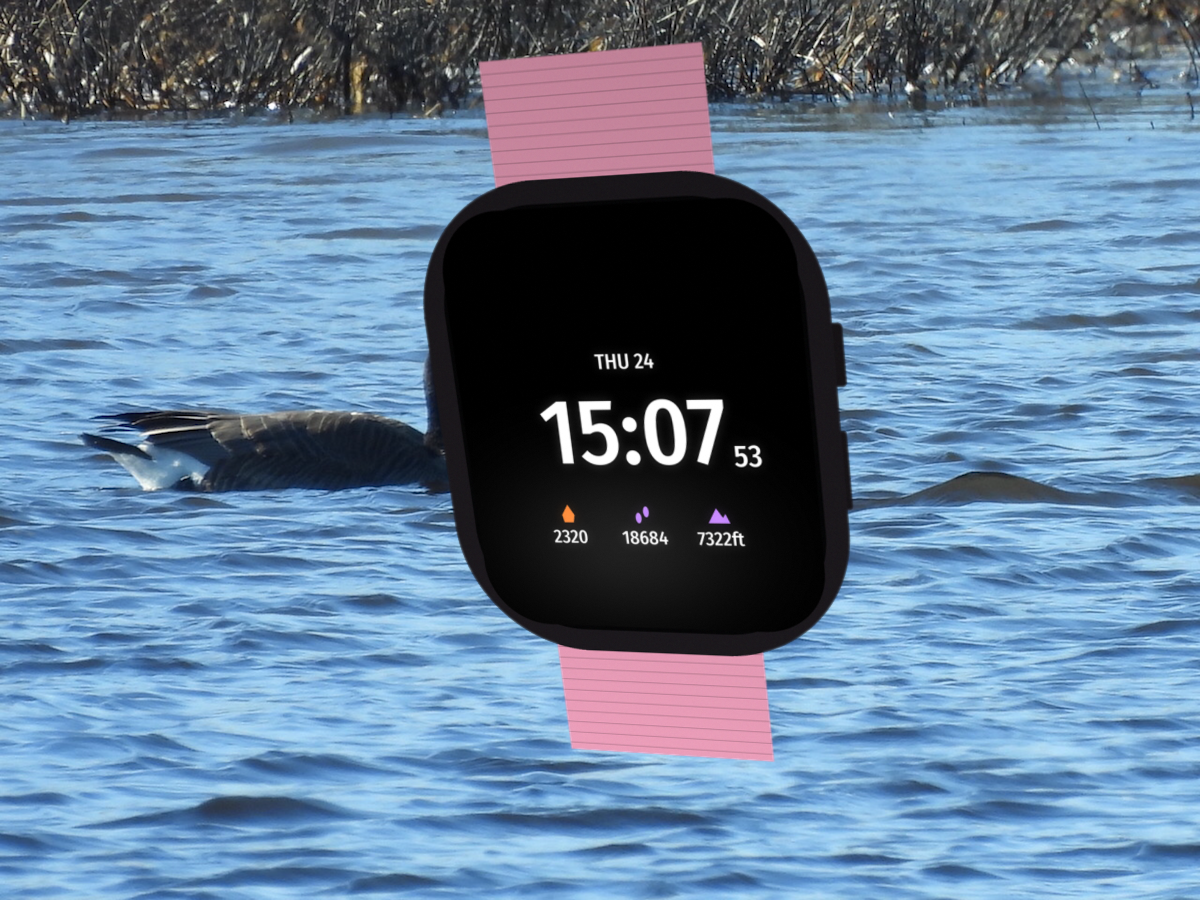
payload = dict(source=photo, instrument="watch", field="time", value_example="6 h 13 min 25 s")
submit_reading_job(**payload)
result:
15 h 07 min 53 s
